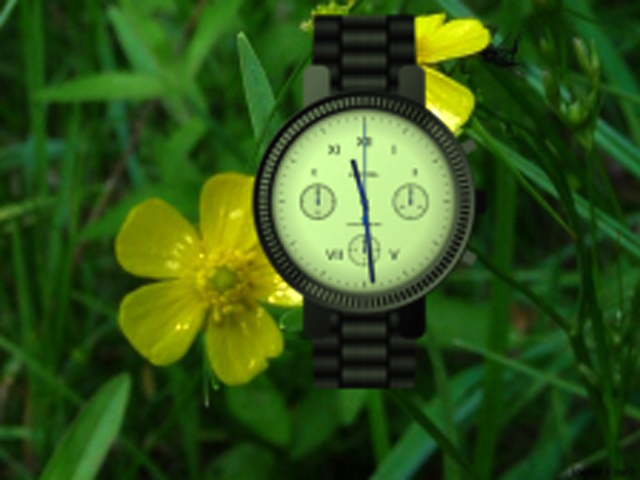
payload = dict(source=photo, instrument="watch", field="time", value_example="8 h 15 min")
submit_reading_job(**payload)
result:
11 h 29 min
